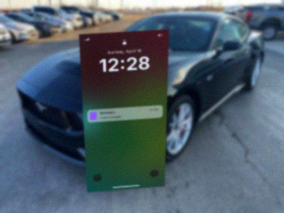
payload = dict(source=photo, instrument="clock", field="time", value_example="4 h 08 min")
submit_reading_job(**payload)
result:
12 h 28 min
